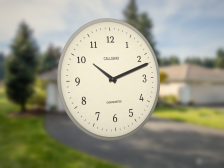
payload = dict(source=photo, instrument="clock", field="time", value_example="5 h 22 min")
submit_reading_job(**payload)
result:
10 h 12 min
